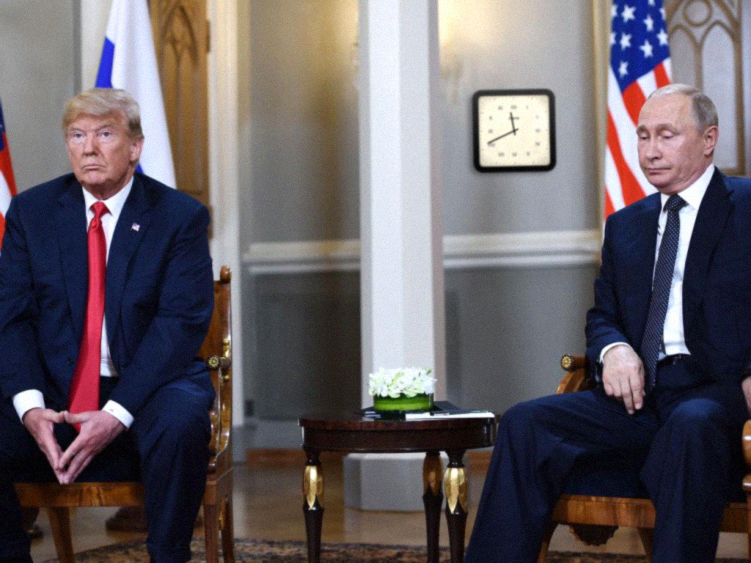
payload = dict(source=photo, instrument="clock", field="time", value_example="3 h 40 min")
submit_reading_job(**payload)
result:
11 h 41 min
